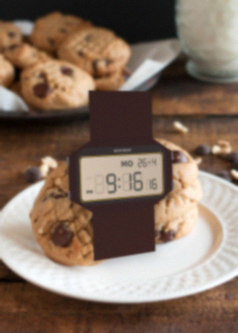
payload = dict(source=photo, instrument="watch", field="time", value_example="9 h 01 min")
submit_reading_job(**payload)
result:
9 h 16 min
